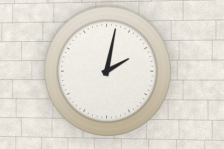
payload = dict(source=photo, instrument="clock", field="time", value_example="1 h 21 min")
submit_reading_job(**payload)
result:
2 h 02 min
